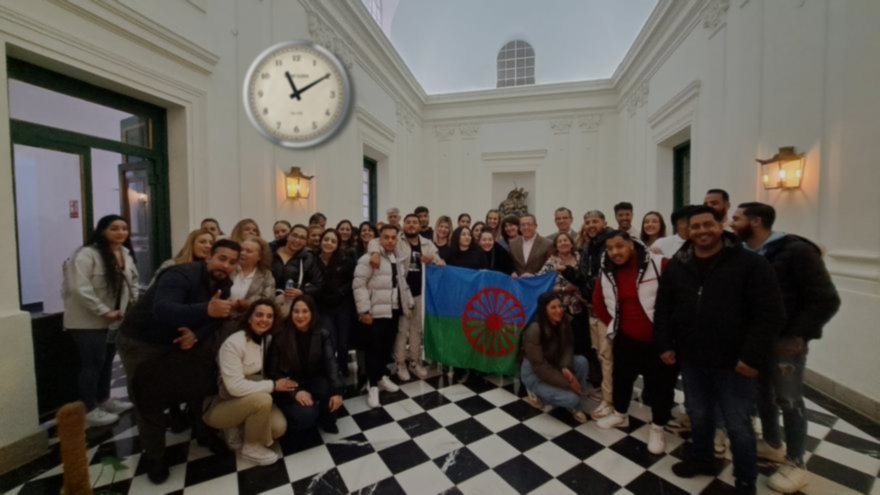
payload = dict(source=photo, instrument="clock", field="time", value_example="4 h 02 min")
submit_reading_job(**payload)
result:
11 h 10 min
